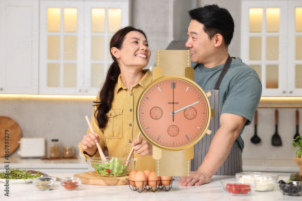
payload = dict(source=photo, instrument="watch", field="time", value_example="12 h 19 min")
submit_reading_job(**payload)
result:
2 h 11 min
